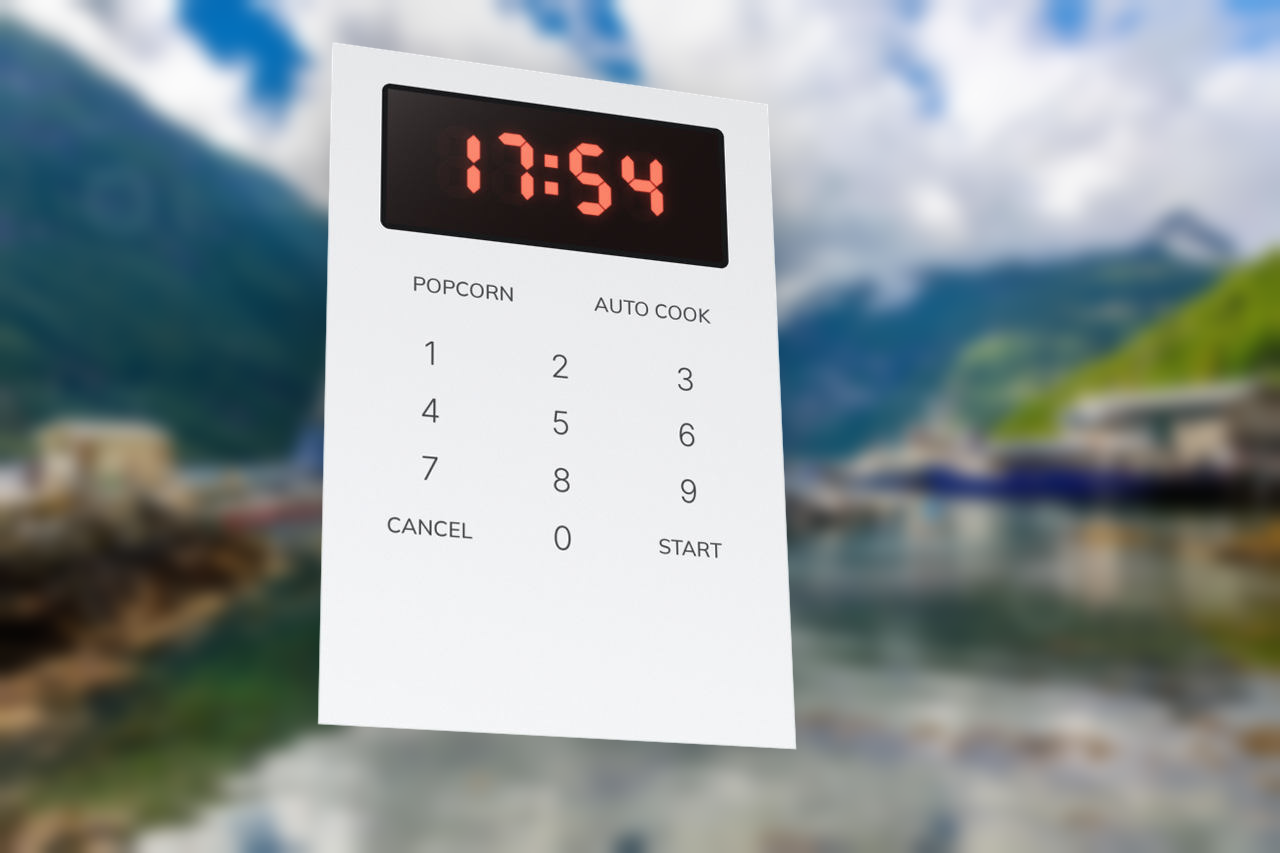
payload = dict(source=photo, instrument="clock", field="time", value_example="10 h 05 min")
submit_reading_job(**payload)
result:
17 h 54 min
